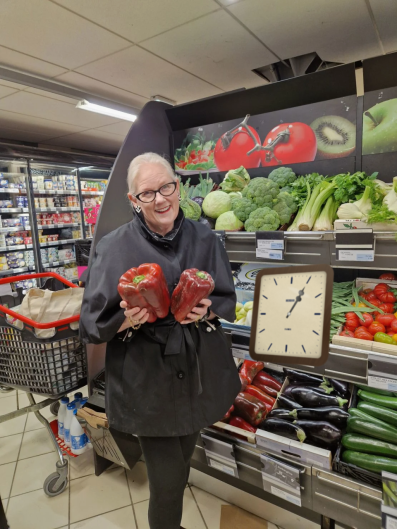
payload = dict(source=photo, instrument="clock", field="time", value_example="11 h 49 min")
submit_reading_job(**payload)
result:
1 h 05 min
